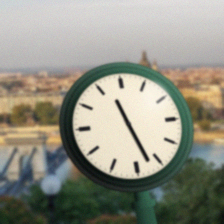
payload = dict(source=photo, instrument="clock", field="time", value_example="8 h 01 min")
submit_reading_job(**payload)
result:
11 h 27 min
